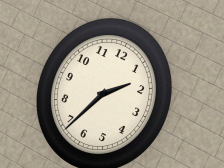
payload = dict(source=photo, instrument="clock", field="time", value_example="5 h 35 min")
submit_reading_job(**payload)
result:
1 h 34 min
